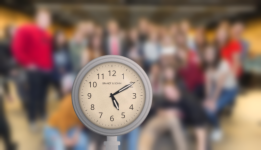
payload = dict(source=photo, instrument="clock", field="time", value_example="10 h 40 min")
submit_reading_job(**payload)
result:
5 h 10 min
